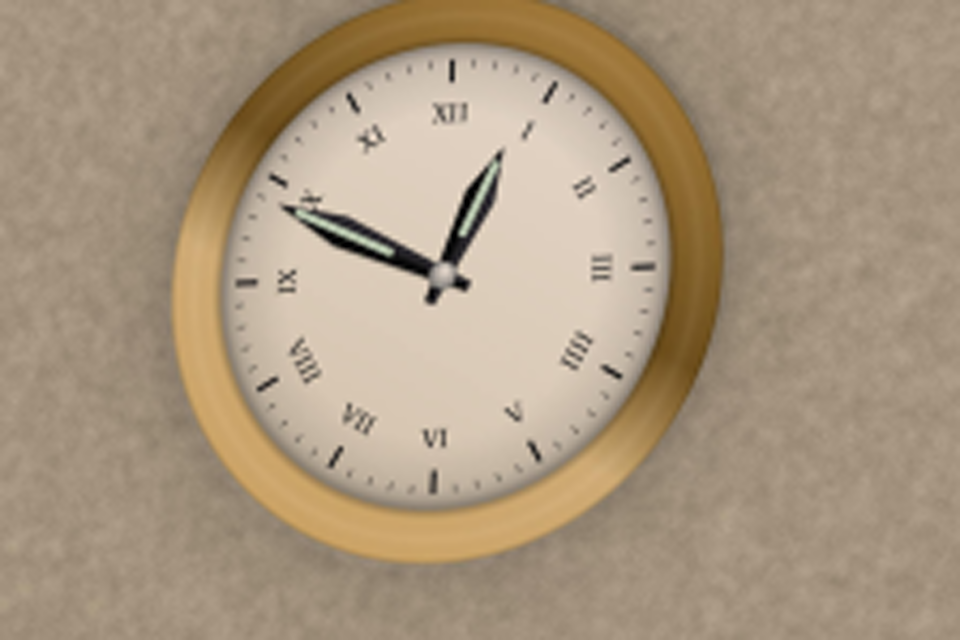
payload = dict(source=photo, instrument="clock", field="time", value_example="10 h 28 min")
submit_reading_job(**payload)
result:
12 h 49 min
